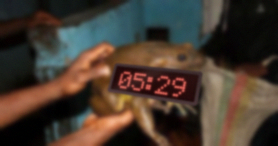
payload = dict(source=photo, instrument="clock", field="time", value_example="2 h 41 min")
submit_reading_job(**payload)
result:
5 h 29 min
